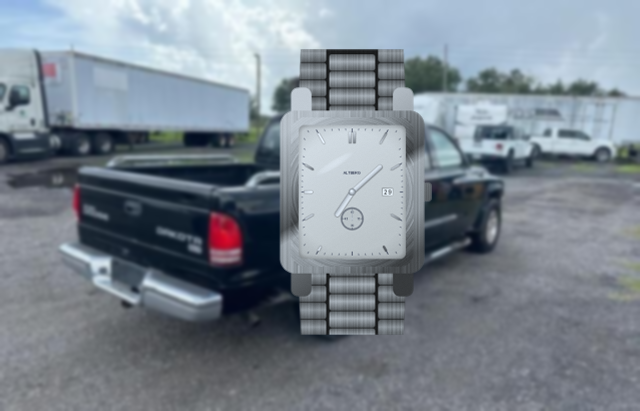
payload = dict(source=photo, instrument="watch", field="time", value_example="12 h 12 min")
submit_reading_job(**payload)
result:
7 h 08 min
